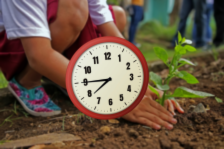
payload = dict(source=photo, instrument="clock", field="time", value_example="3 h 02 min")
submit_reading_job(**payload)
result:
7 h 45 min
